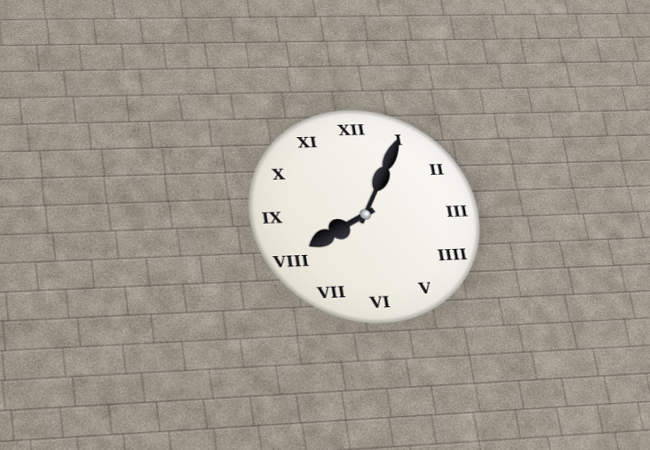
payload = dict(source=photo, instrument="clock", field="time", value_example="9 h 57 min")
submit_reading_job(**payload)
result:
8 h 05 min
